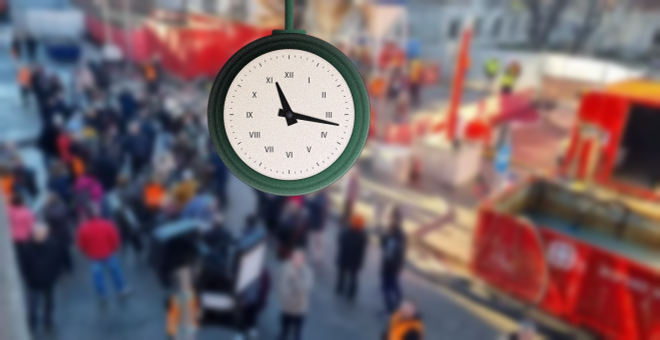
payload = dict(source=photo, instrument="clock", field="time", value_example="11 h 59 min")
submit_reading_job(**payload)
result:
11 h 17 min
